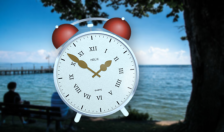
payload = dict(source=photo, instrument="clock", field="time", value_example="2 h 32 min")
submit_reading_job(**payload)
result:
1 h 52 min
